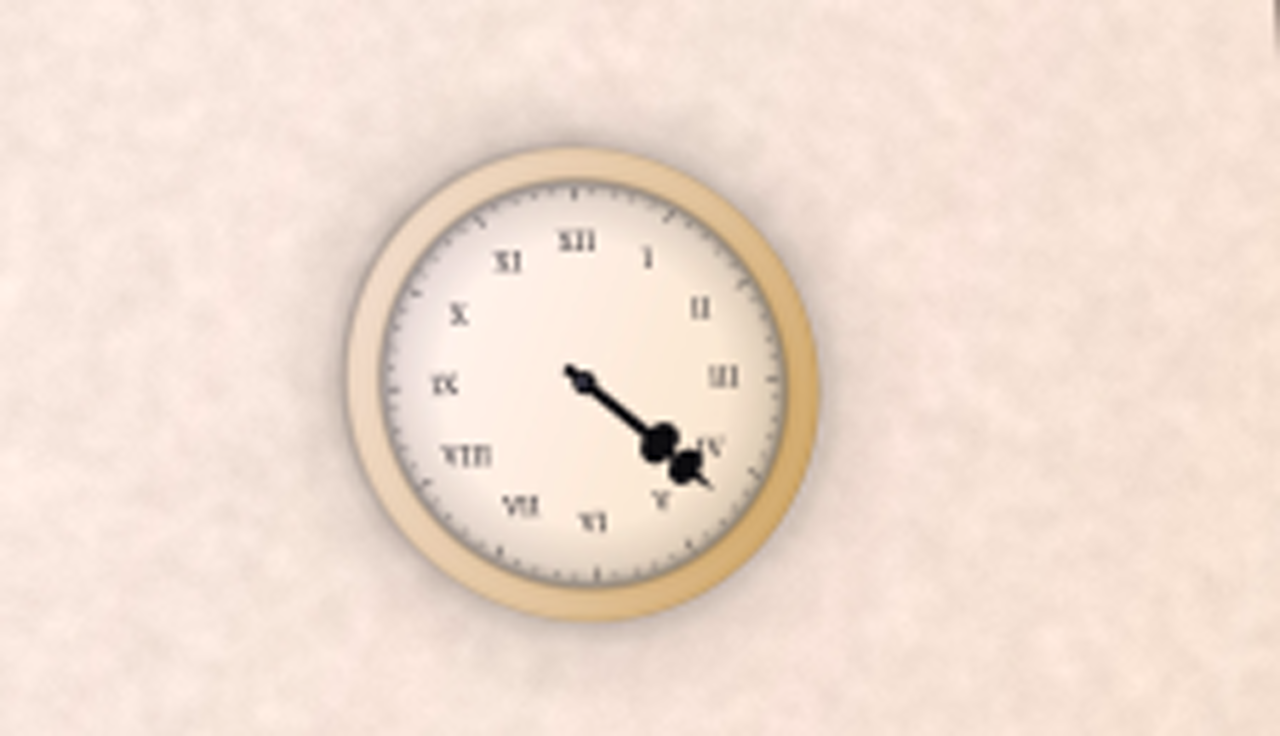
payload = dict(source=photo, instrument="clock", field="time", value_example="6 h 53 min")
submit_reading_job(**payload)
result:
4 h 22 min
